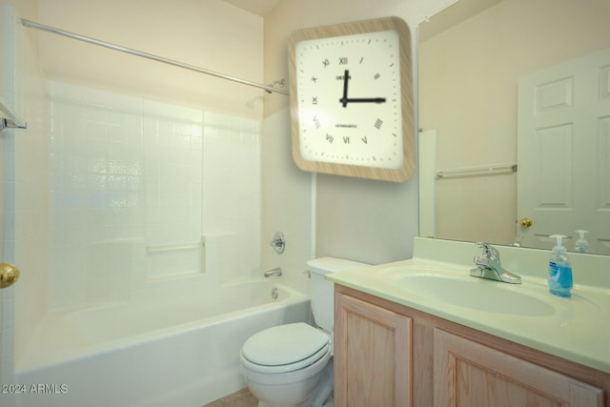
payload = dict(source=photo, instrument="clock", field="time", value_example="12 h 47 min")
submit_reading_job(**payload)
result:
12 h 15 min
